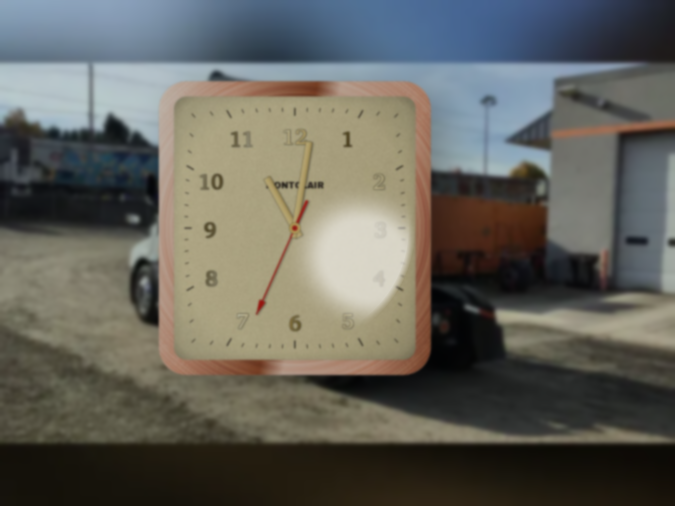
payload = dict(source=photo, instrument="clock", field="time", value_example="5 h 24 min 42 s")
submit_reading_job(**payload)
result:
11 h 01 min 34 s
